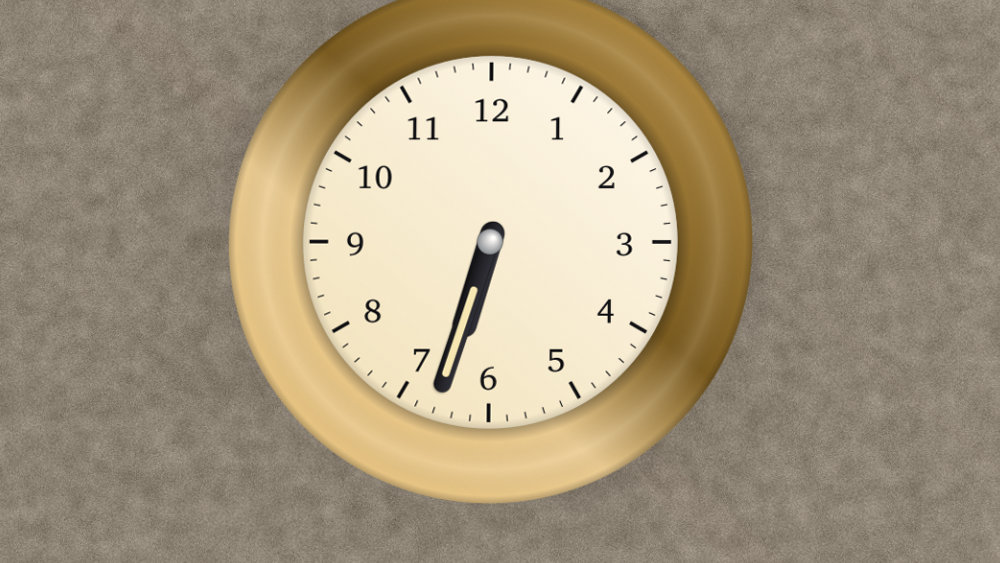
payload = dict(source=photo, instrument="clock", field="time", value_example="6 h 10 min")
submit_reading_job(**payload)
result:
6 h 33 min
